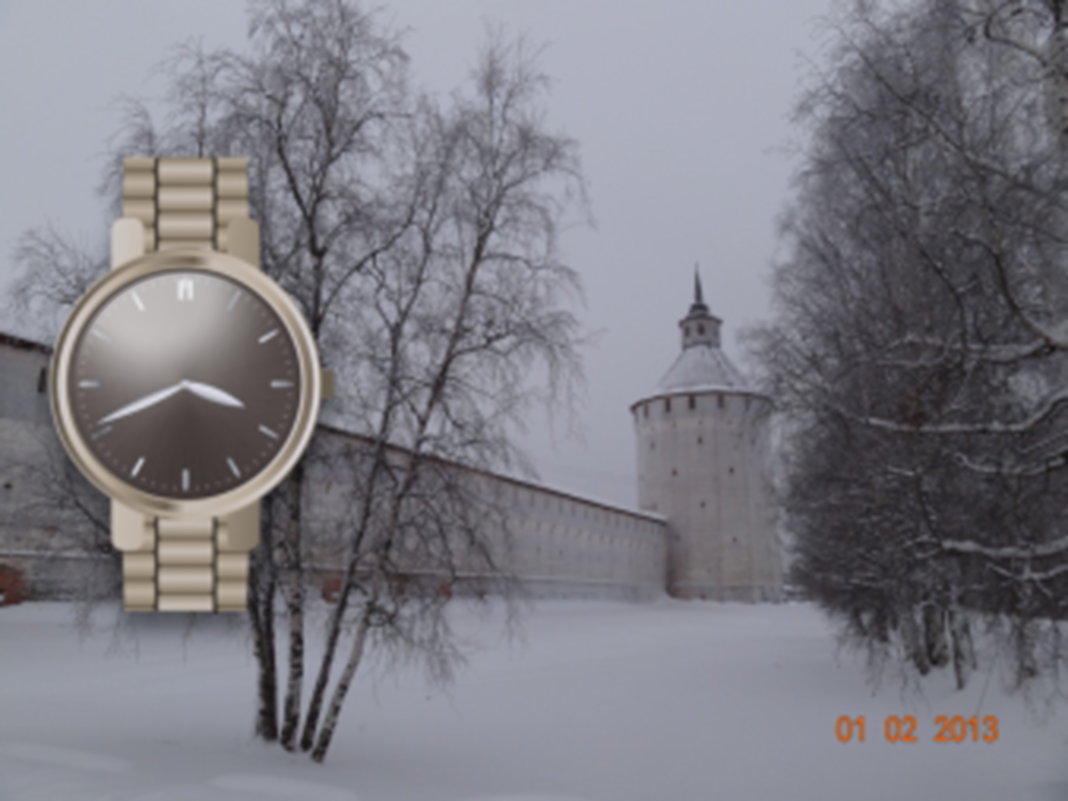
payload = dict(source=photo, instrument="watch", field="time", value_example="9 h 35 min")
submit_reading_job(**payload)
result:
3 h 41 min
